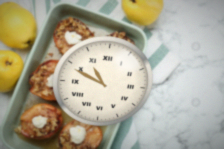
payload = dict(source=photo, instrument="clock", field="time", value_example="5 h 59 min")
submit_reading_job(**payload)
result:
10 h 49 min
